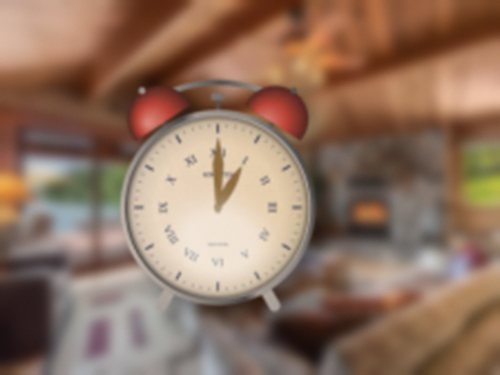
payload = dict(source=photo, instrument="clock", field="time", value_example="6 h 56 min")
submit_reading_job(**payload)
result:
1 h 00 min
